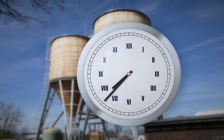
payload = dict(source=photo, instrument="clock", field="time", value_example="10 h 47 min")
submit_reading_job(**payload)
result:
7 h 37 min
